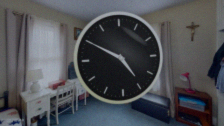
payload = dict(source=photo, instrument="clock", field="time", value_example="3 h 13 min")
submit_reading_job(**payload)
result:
4 h 50 min
